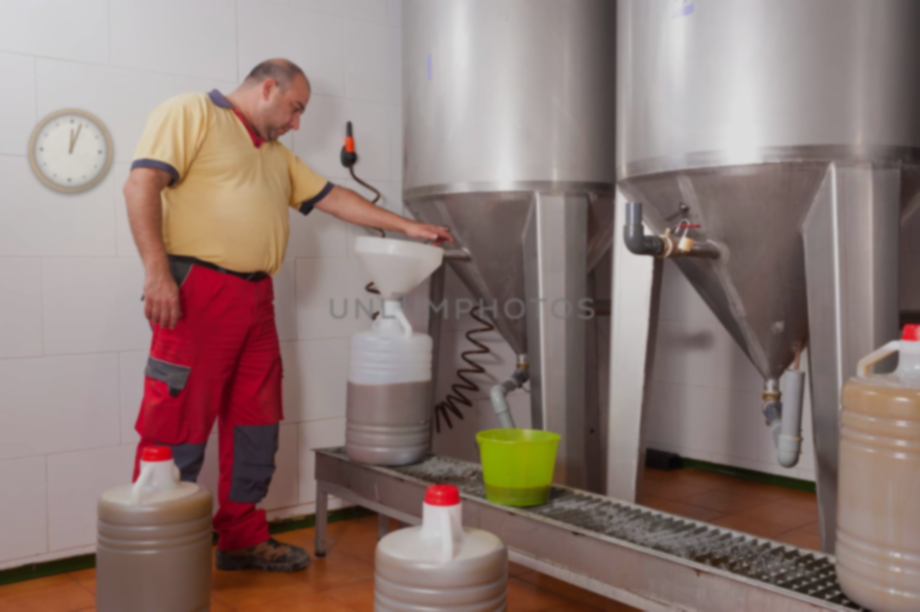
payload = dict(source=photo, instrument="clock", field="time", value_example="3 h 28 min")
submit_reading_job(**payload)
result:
12 h 03 min
